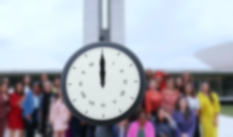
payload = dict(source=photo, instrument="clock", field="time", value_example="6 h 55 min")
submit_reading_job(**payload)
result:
12 h 00 min
